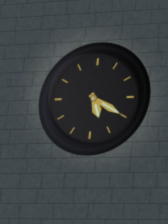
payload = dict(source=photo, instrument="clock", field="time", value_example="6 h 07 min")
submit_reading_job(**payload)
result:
5 h 20 min
